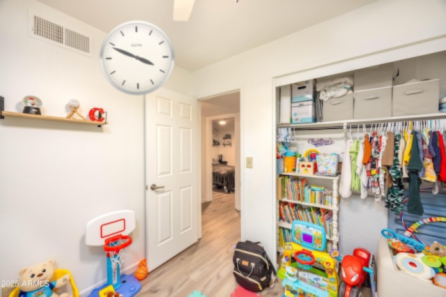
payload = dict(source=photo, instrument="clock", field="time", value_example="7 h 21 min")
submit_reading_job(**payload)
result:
3 h 49 min
